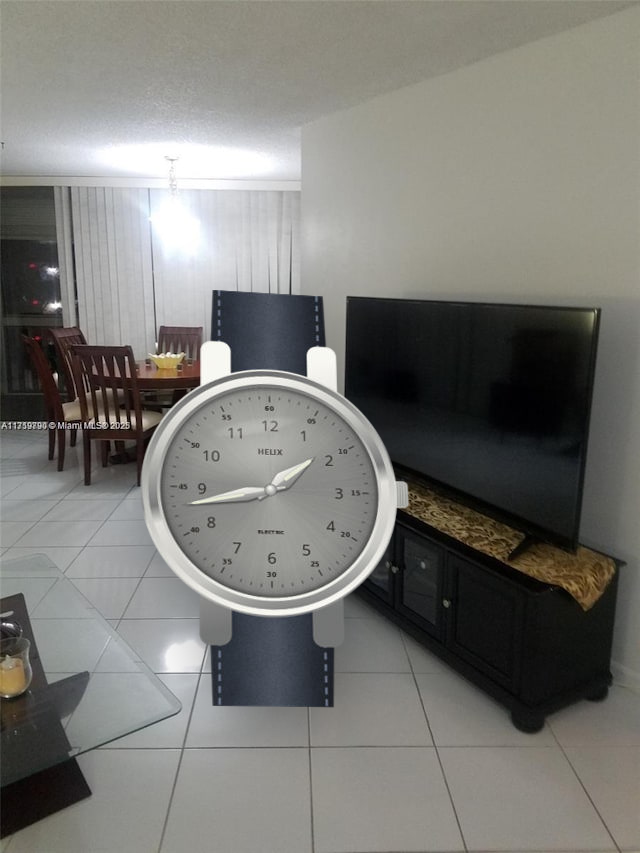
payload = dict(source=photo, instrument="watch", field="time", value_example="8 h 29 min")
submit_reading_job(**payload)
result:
1 h 43 min
